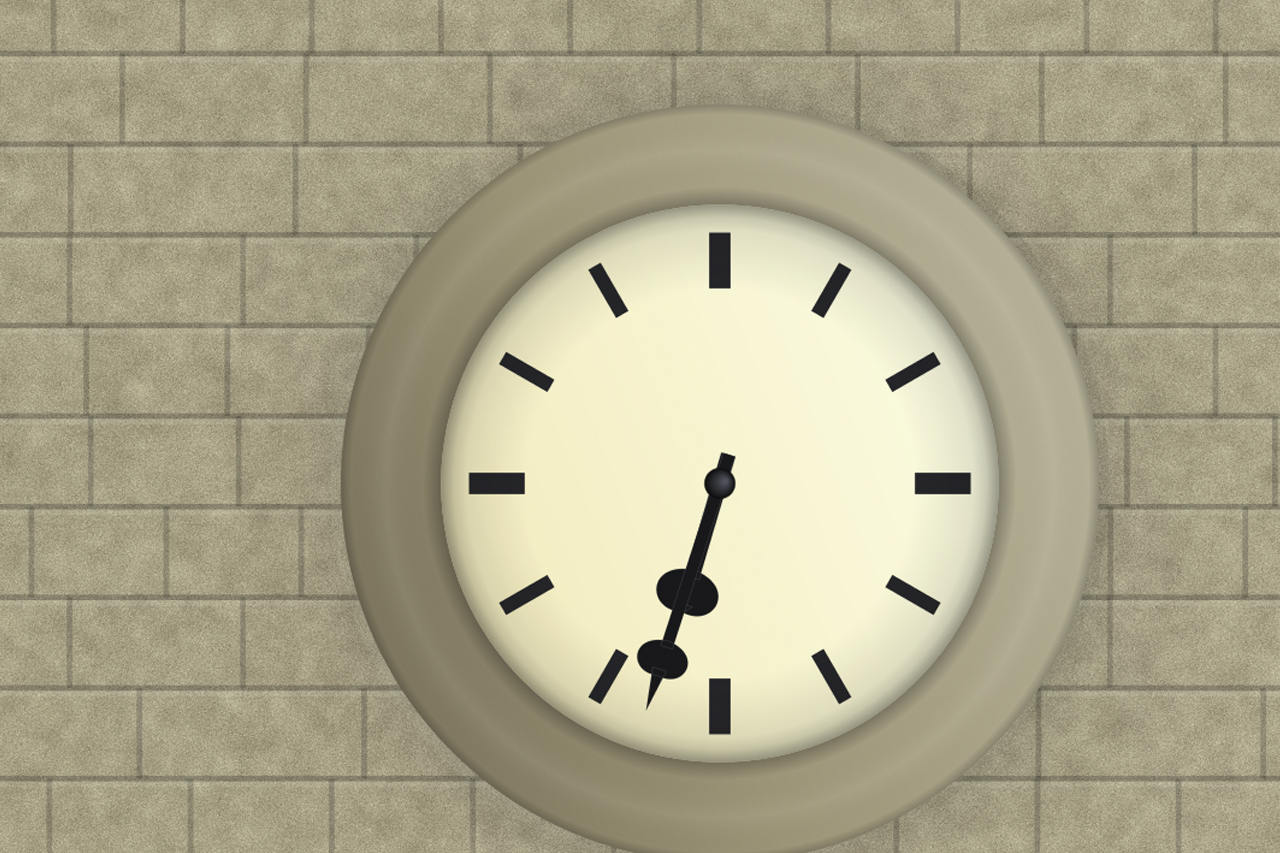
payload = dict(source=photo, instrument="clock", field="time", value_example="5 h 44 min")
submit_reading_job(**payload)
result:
6 h 33 min
